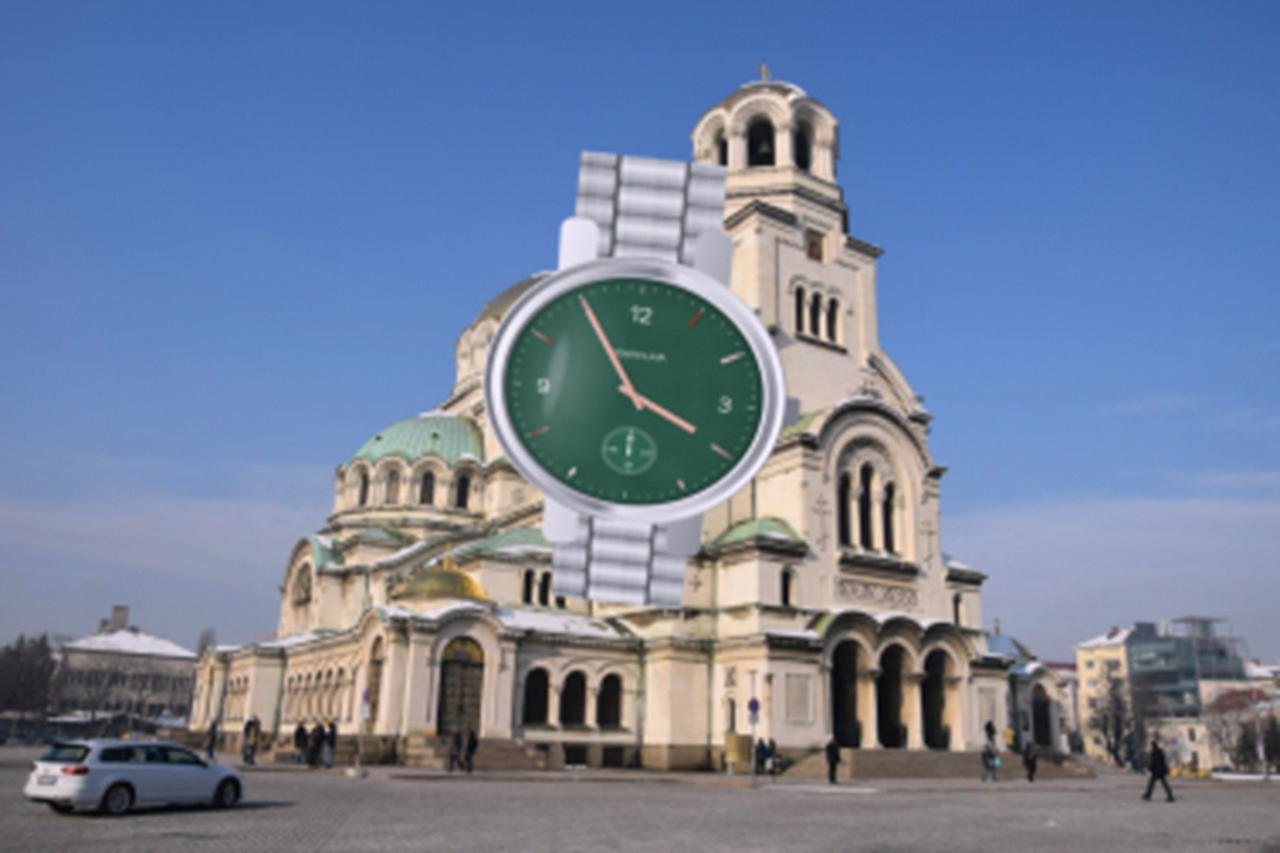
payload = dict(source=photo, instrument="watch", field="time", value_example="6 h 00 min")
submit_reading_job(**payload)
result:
3 h 55 min
